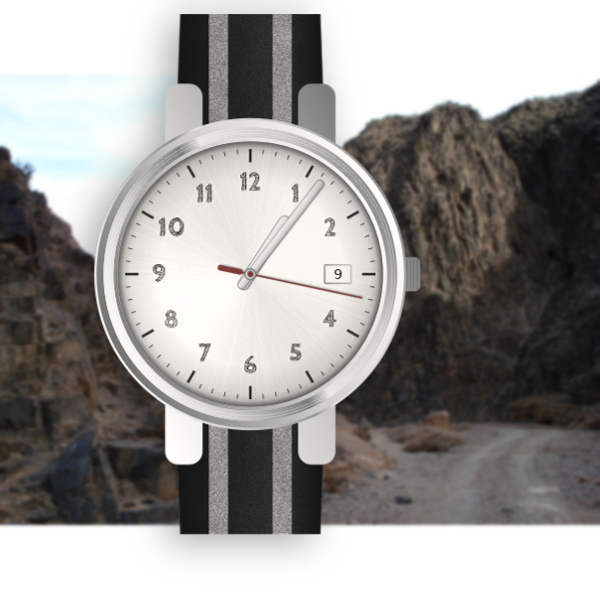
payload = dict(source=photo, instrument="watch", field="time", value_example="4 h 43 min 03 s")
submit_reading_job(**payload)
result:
1 h 06 min 17 s
